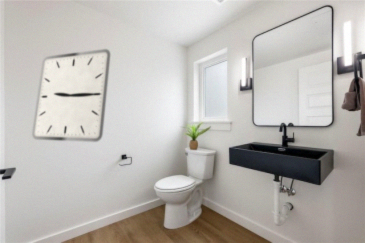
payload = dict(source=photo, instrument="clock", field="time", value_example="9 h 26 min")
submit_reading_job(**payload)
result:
9 h 15 min
